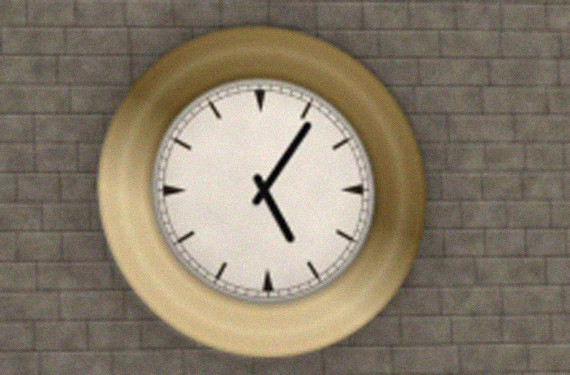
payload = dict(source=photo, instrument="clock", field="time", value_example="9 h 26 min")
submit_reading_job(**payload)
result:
5 h 06 min
